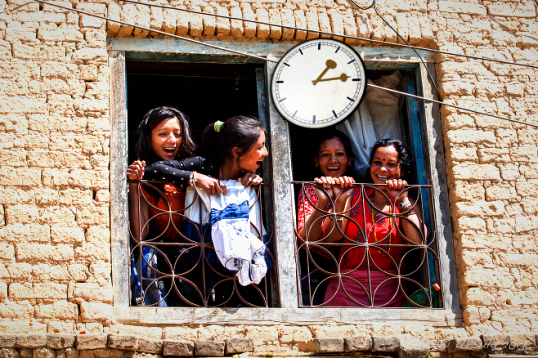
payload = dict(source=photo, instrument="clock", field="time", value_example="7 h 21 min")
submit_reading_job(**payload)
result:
1 h 14 min
